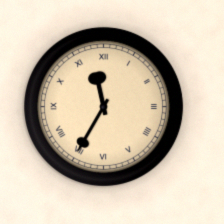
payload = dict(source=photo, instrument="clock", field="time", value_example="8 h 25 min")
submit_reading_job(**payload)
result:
11 h 35 min
